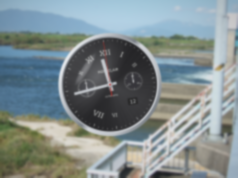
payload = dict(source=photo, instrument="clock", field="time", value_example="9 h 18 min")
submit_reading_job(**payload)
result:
11 h 44 min
